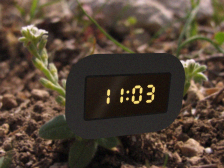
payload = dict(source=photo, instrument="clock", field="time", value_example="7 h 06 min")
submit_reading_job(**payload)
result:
11 h 03 min
